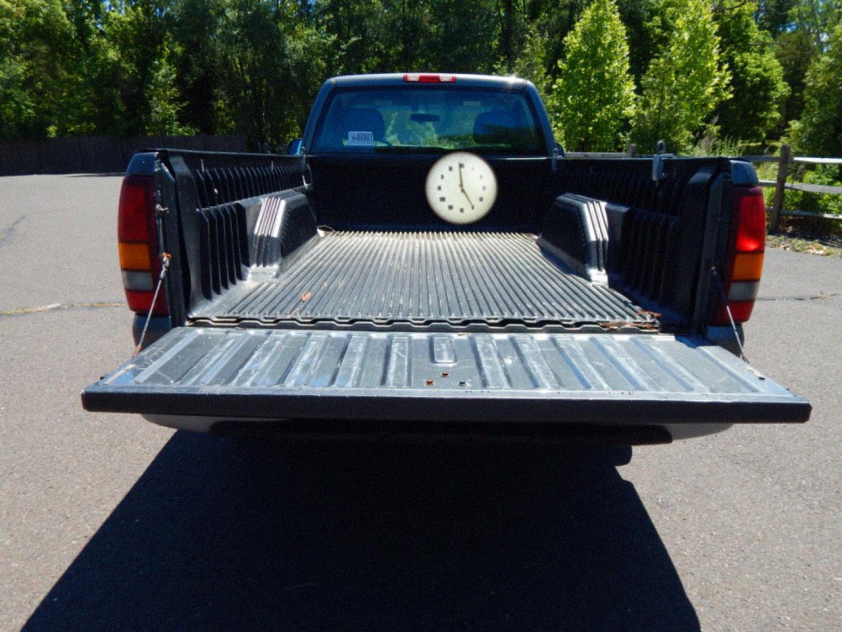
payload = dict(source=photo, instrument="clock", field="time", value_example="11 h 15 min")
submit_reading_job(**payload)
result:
4 h 59 min
